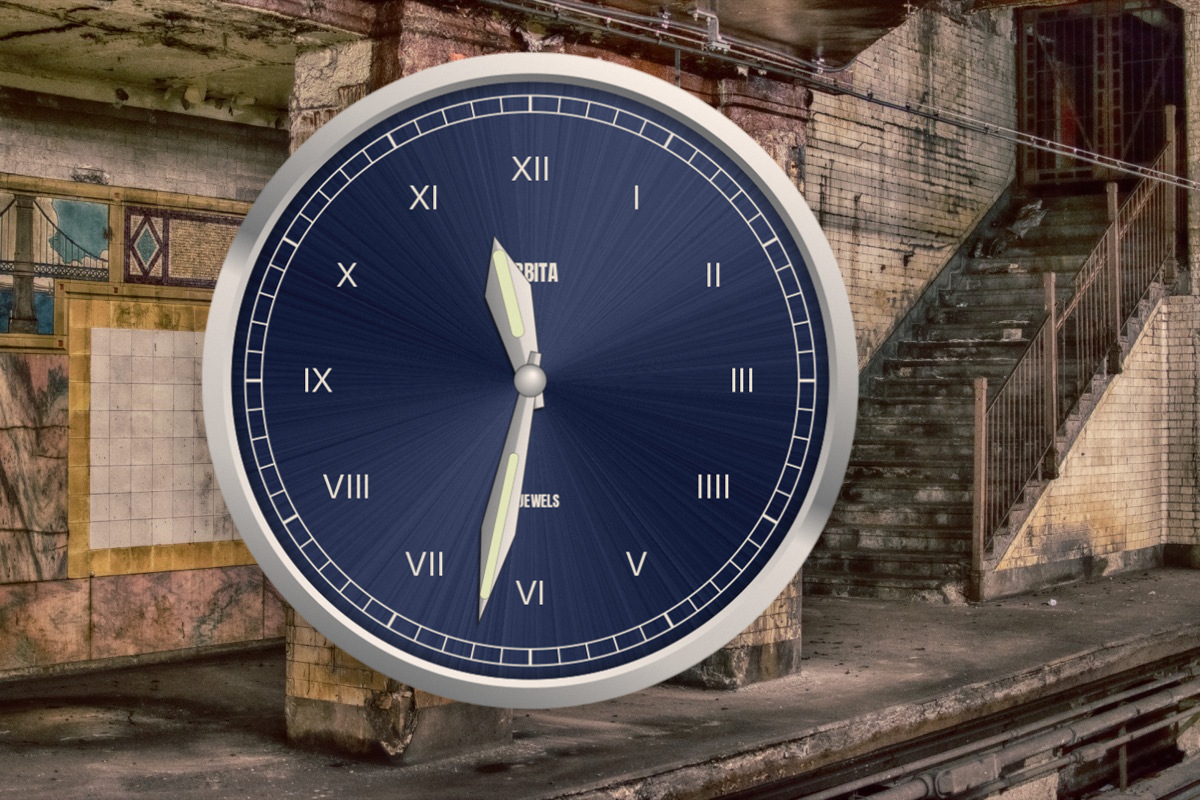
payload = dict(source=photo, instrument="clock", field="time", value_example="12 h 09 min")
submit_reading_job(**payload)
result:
11 h 32 min
